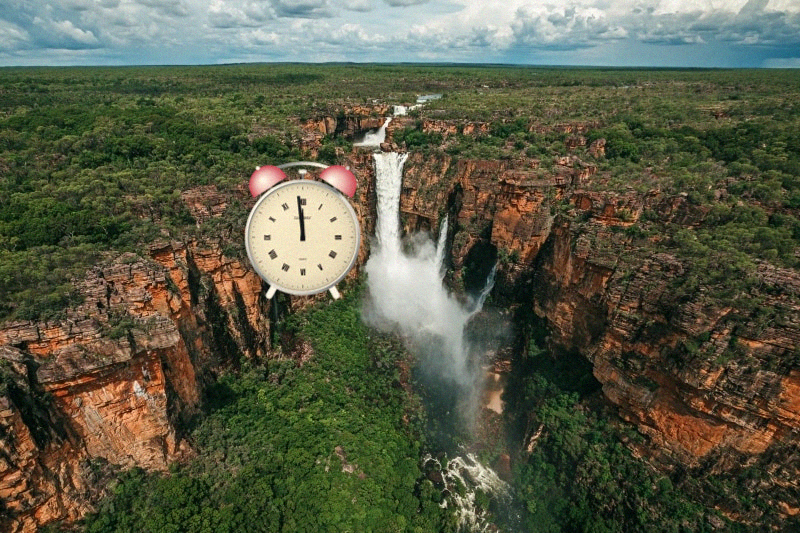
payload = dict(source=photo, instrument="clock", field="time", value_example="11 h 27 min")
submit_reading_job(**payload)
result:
11 h 59 min
